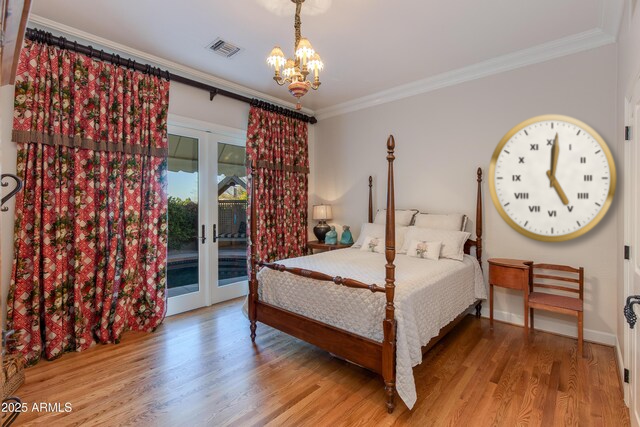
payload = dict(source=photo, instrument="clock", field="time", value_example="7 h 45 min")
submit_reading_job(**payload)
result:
5 h 01 min
